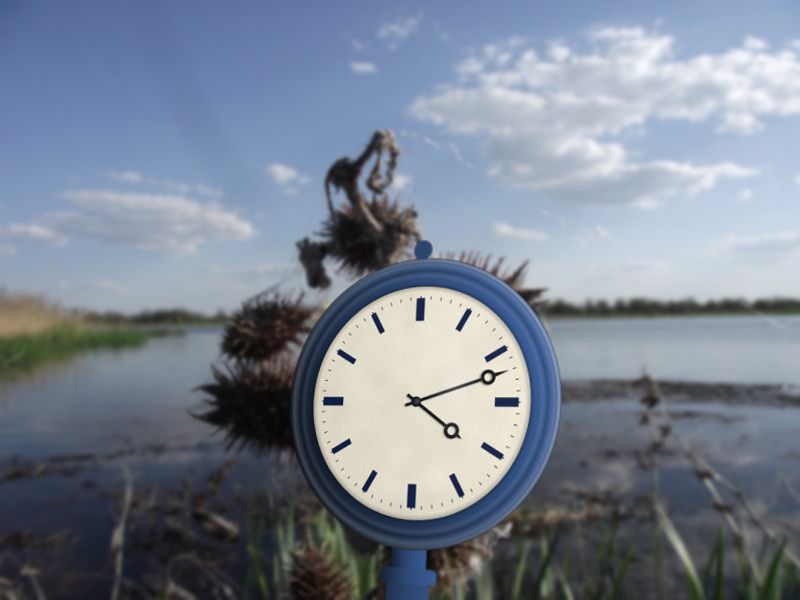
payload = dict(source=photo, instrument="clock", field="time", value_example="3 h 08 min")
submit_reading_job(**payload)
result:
4 h 12 min
